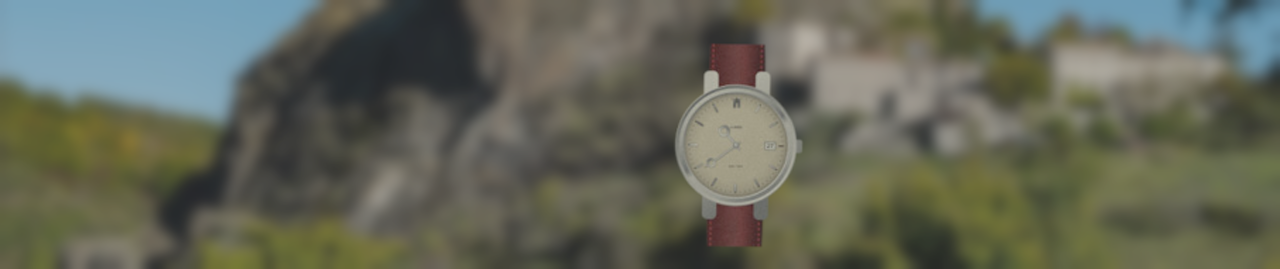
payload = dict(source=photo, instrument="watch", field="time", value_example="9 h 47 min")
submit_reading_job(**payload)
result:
10 h 39 min
